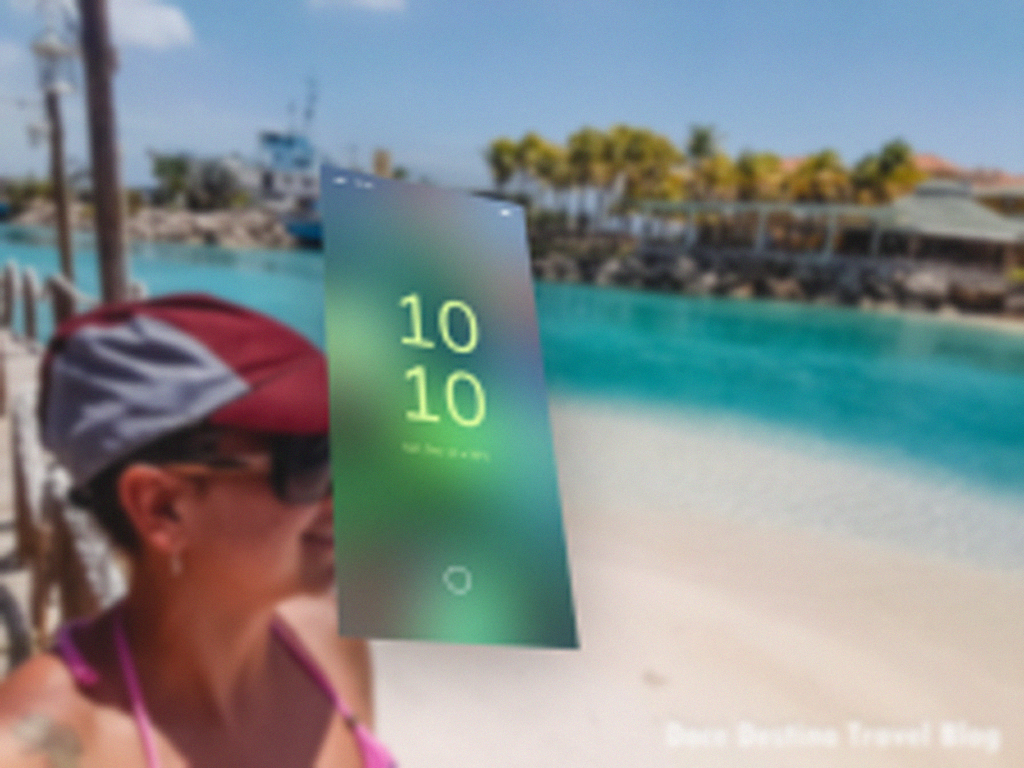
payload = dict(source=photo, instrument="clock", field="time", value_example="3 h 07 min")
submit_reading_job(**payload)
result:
10 h 10 min
